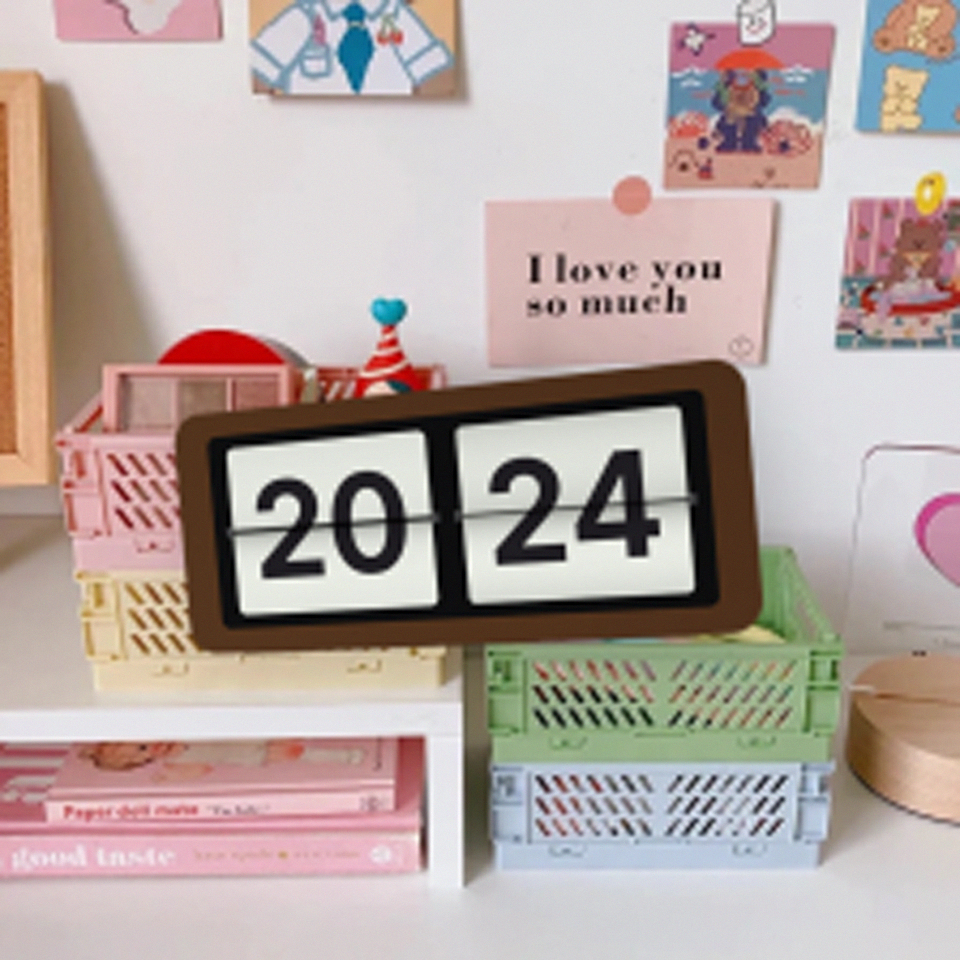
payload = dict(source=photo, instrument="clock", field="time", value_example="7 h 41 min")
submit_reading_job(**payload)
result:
20 h 24 min
